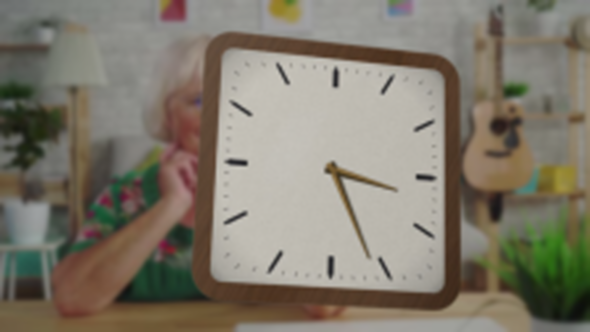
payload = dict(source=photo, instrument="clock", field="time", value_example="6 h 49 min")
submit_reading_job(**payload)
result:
3 h 26 min
